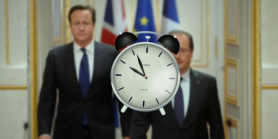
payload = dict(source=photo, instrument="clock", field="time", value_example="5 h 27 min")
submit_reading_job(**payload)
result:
9 h 56 min
